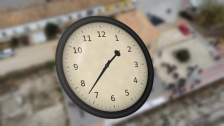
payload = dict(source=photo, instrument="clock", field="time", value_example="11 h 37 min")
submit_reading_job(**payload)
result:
1 h 37 min
